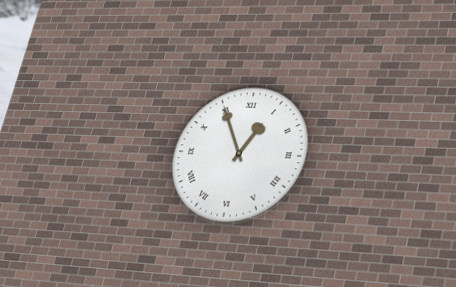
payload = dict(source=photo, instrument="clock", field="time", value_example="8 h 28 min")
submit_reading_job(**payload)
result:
12 h 55 min
